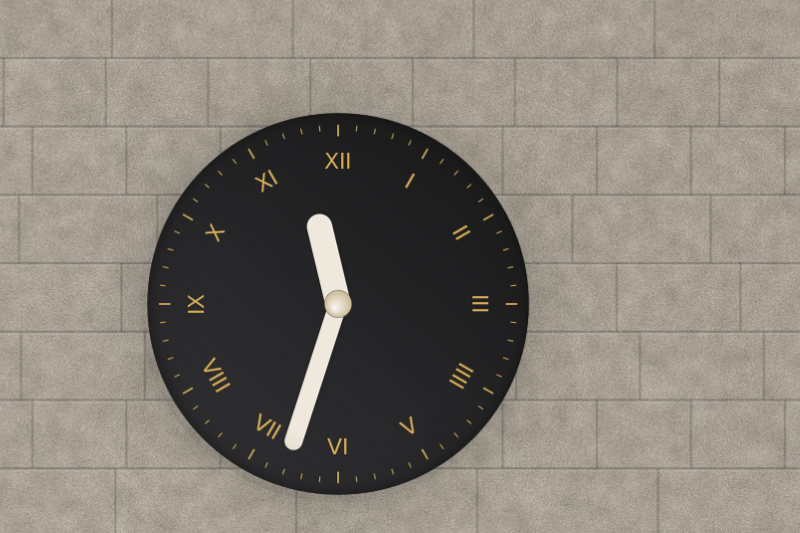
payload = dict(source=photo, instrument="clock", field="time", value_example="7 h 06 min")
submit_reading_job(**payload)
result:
11 h 33 min
